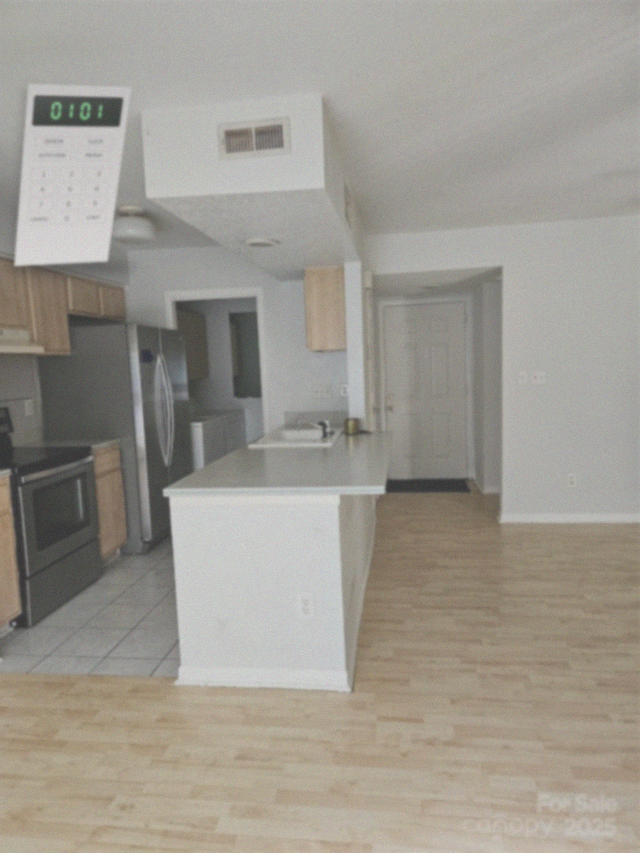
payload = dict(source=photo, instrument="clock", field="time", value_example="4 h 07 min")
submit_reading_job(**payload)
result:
1 h 01 min
